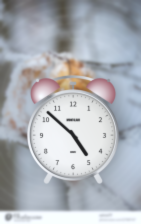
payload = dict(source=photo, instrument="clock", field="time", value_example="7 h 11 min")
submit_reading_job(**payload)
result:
4 h 52 min
